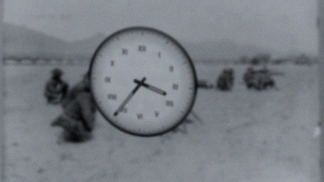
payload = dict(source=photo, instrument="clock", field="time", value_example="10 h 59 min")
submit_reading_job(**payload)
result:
3 h 36 min
